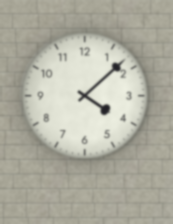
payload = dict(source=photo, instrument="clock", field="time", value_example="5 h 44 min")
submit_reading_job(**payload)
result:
4 h 08 min
